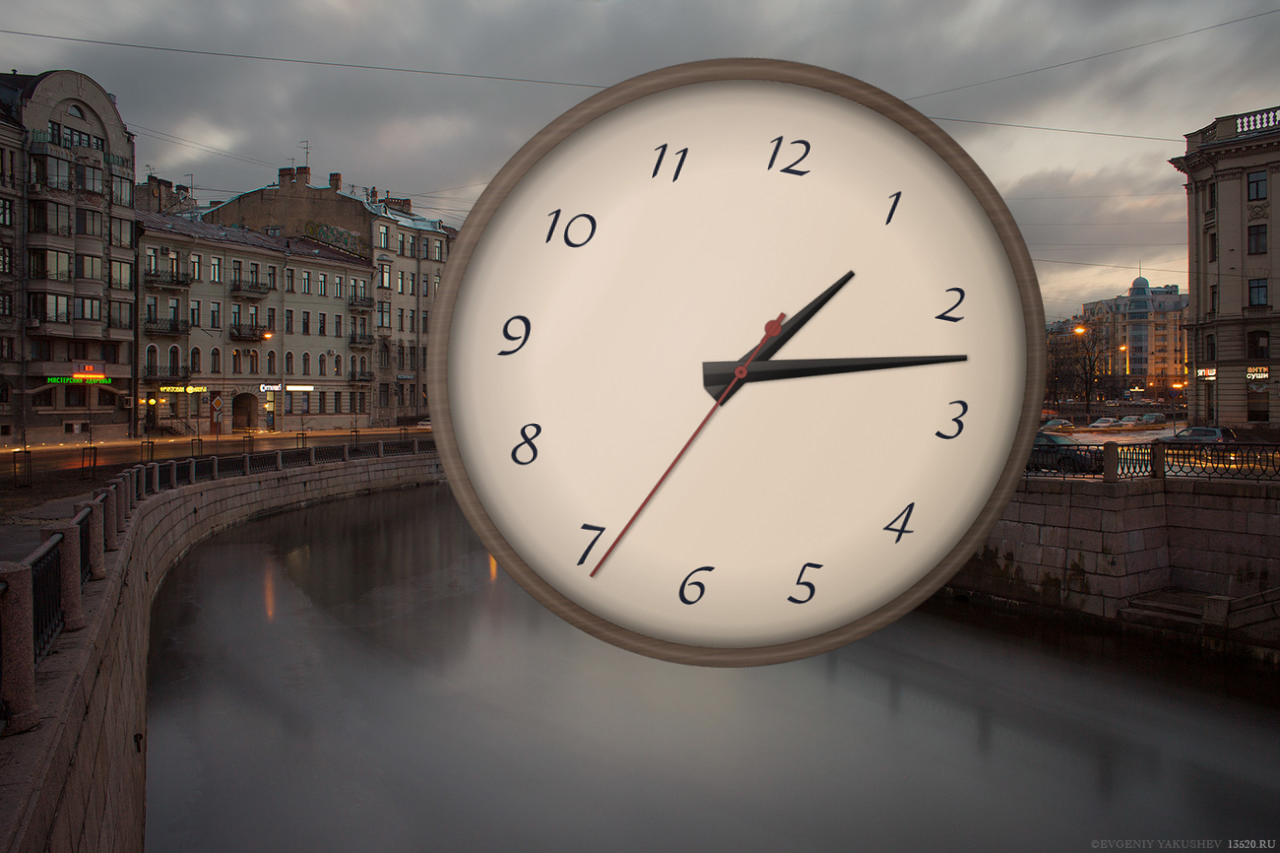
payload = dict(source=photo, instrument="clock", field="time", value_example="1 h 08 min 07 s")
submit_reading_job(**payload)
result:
1 h 12 min 34 s
